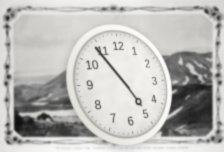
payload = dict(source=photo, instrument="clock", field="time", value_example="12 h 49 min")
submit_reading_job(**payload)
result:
4 h 54 min
